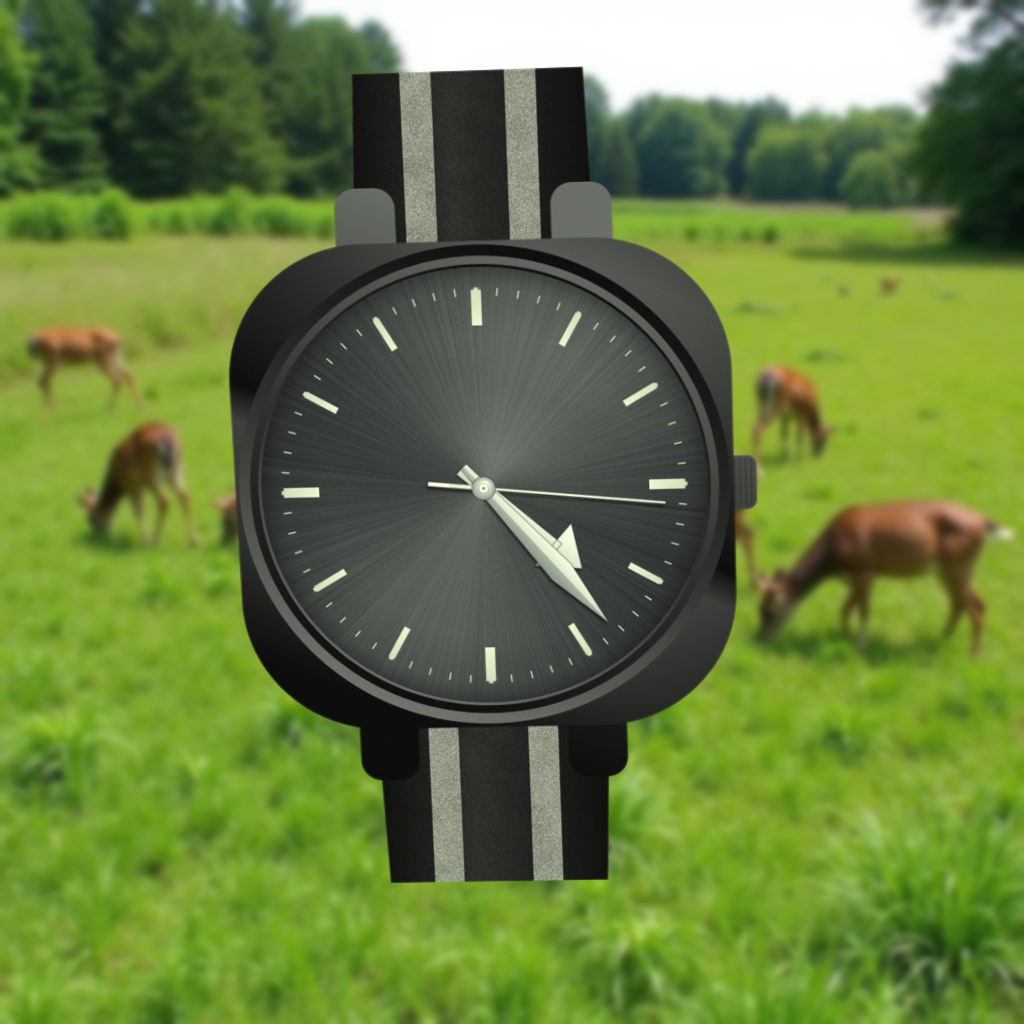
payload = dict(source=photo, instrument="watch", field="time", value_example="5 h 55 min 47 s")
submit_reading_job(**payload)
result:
4 h 23 min 16 s
